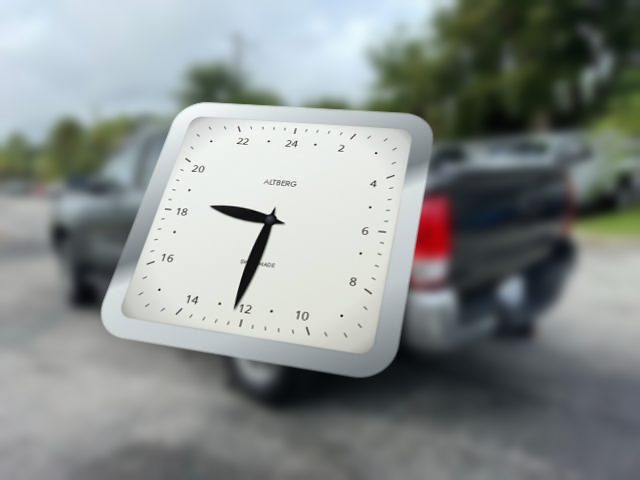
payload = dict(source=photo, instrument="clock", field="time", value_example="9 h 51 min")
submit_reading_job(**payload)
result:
18 h 31 min
